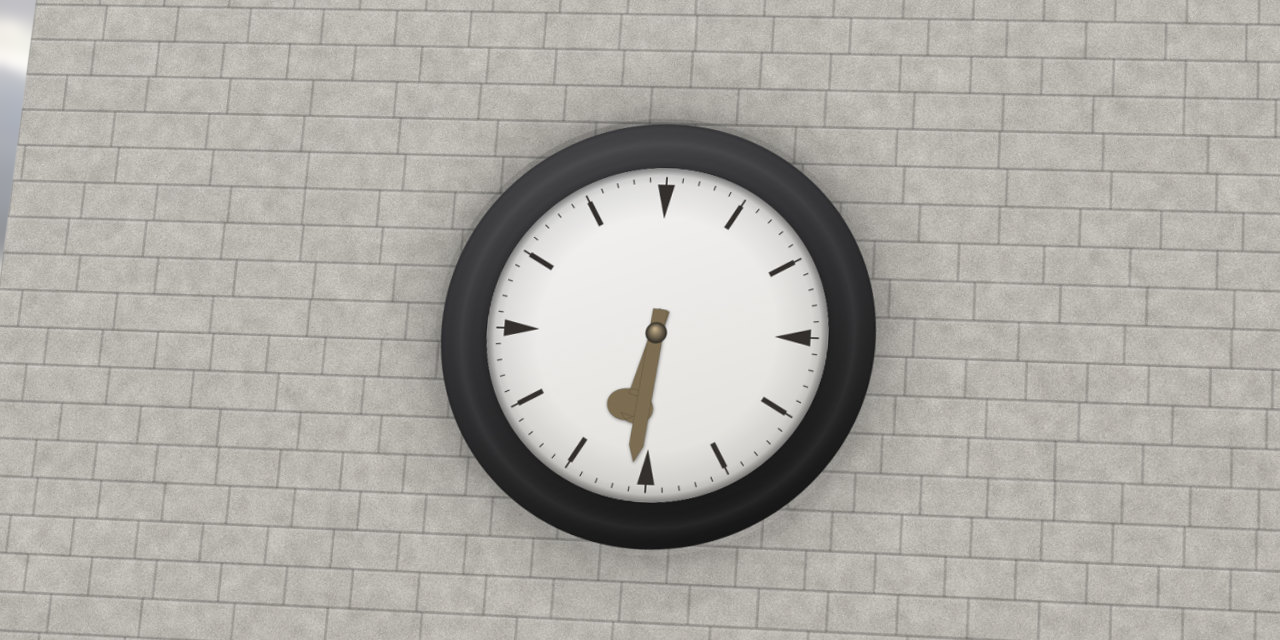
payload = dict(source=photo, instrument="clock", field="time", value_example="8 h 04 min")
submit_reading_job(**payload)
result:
6 h 31 min
